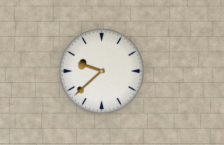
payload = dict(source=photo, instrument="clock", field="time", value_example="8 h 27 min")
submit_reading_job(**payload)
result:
9 h 38 min
